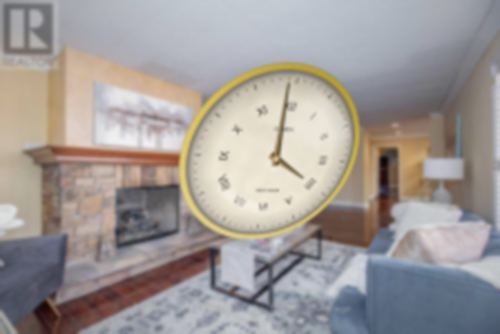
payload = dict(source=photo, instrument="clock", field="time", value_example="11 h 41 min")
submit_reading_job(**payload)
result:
3 h 59 min
